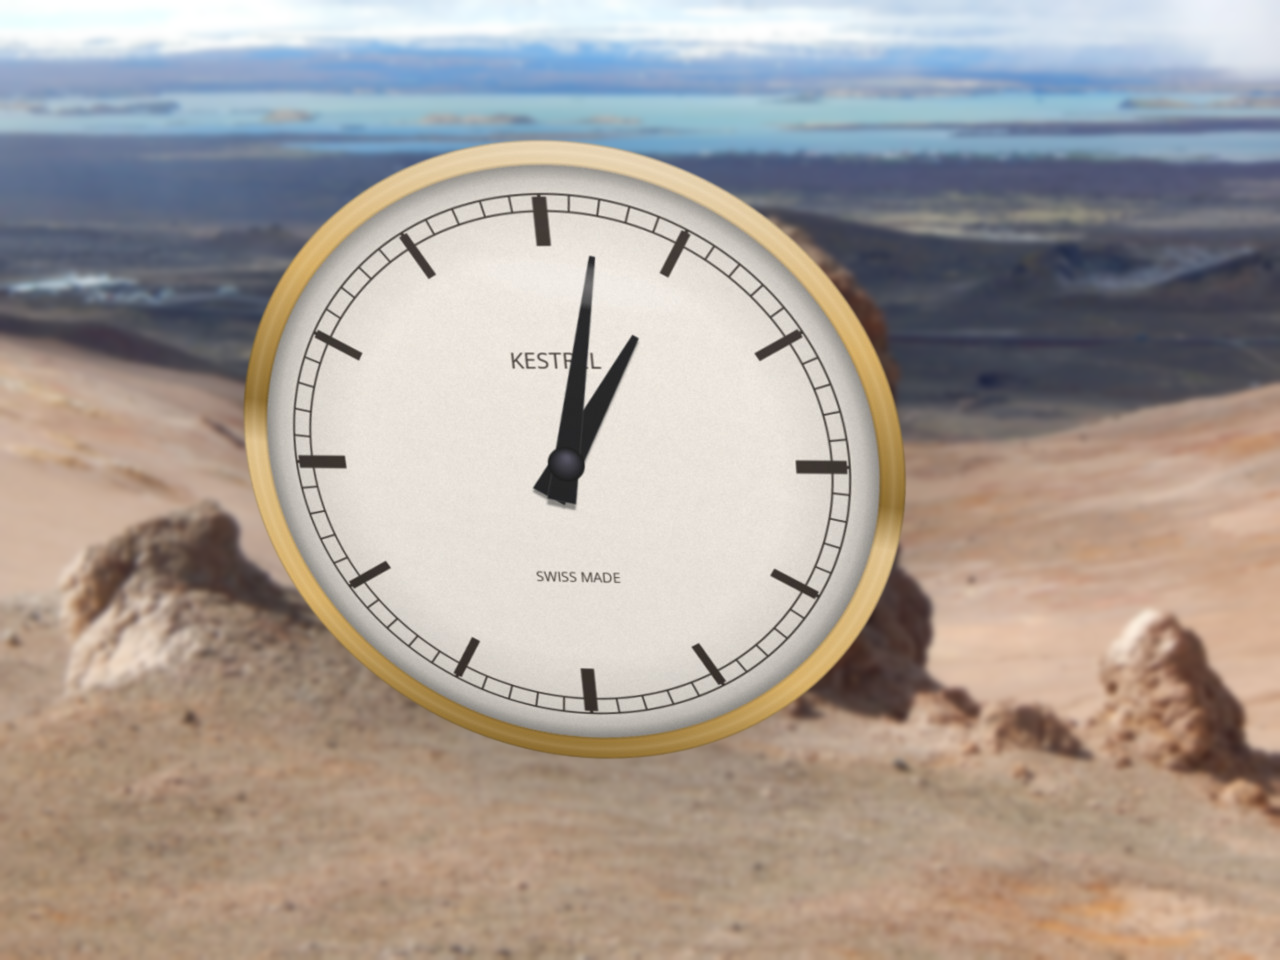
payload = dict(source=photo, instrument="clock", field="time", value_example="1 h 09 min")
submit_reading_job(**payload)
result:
1 h 02 min
